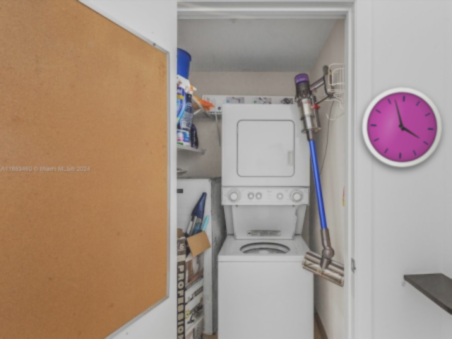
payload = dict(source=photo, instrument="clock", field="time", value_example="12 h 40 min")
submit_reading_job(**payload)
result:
3 h 57 min
